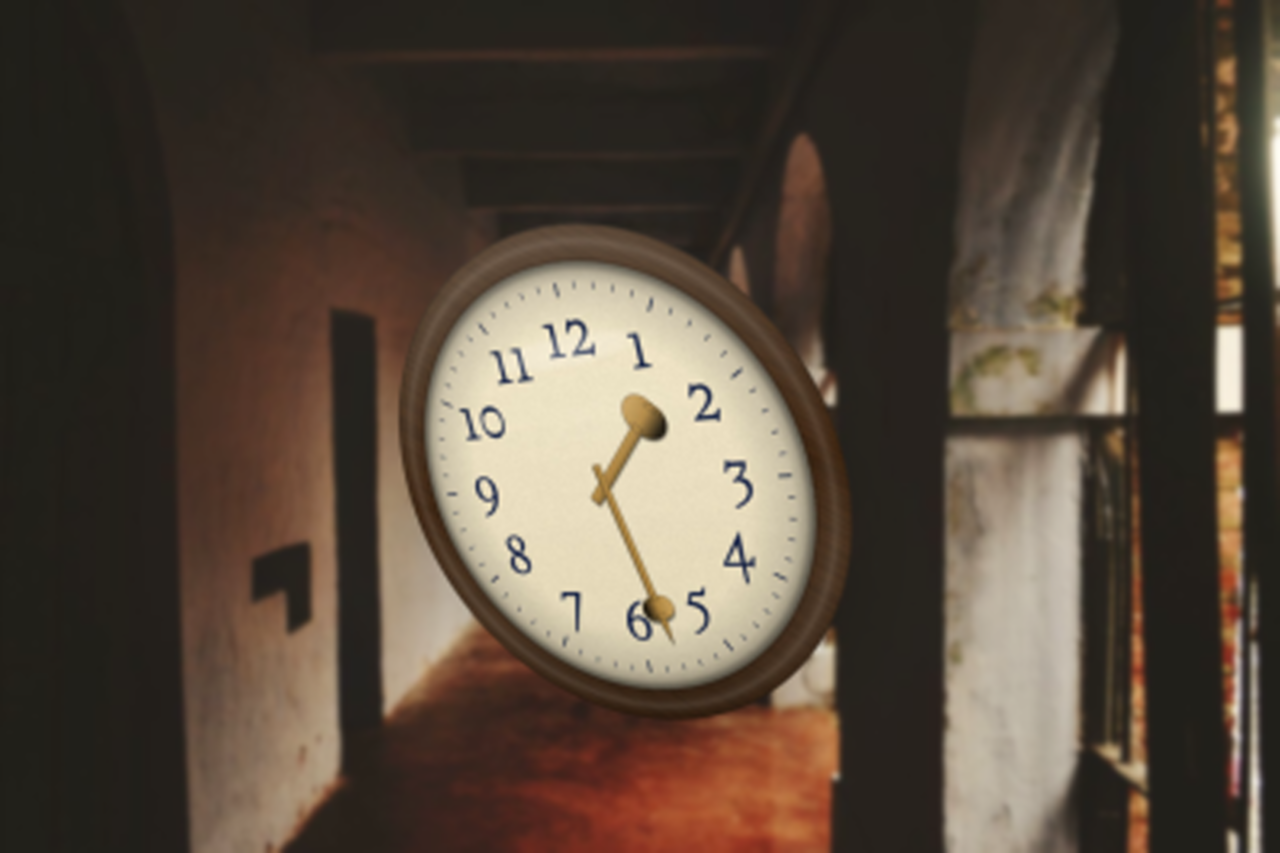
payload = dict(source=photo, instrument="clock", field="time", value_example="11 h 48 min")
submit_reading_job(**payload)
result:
1 h 28 min
